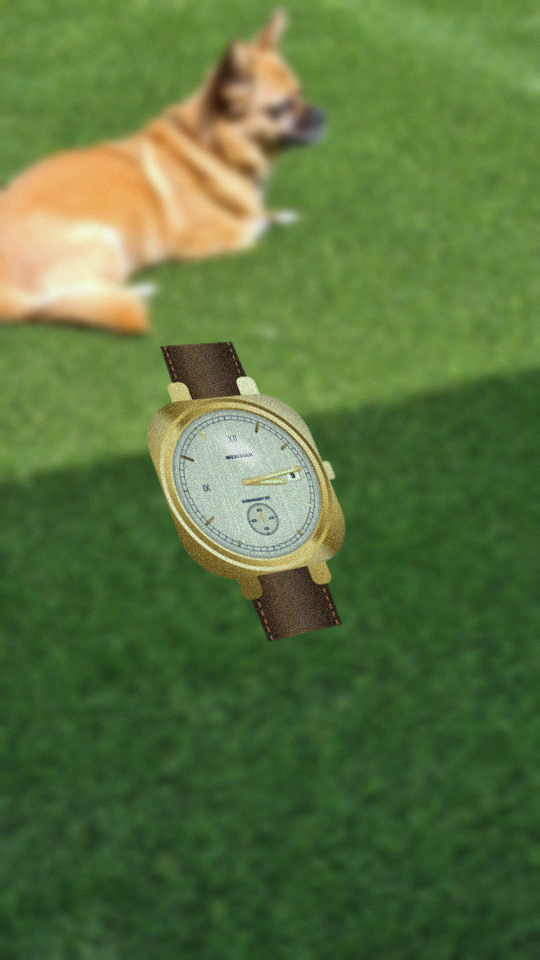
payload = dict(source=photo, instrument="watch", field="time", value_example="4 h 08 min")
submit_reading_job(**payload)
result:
3 h 14 min
